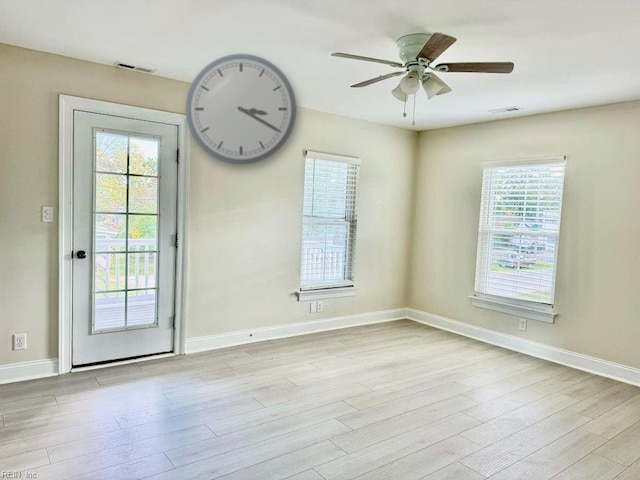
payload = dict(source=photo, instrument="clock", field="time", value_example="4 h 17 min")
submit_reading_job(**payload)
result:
3 h 20 min
